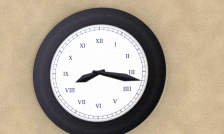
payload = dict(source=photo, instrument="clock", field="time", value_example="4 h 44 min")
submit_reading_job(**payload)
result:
8 h 17 min
